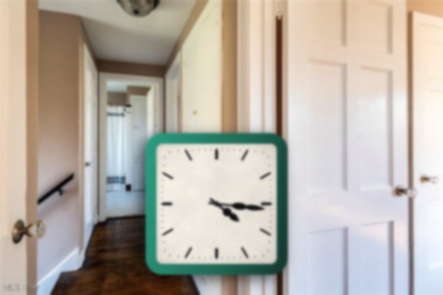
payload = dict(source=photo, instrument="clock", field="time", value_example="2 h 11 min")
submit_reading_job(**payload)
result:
4 h 16 min
